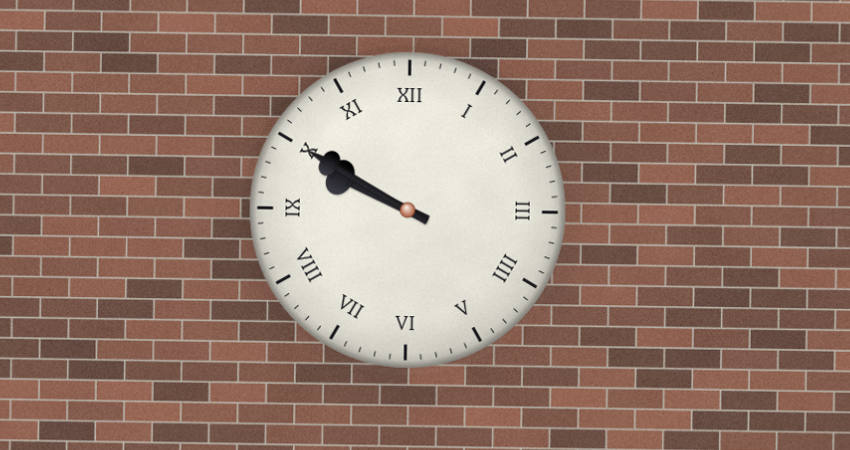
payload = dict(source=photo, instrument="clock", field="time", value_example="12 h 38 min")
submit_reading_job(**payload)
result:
9 h 50 min
